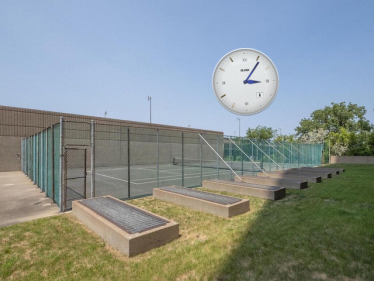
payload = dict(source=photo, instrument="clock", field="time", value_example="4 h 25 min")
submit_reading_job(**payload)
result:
3 h 06 min
